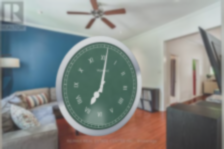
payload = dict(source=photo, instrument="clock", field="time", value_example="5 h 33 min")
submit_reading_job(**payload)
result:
7 h 01 min
